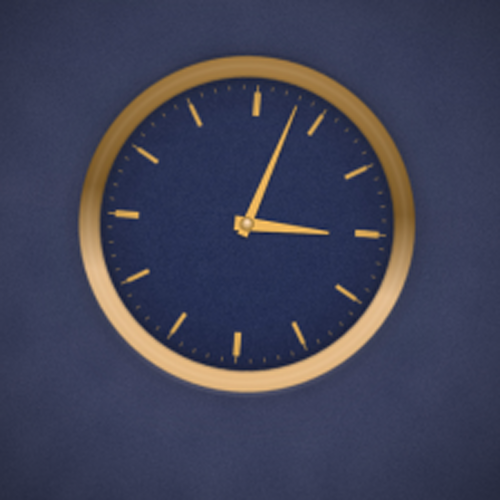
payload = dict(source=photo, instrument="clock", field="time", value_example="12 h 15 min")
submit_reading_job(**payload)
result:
3 h 03 min
